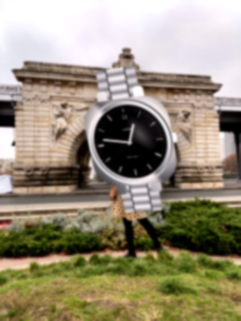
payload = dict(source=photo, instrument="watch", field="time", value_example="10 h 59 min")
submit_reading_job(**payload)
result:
12 h 47 min
